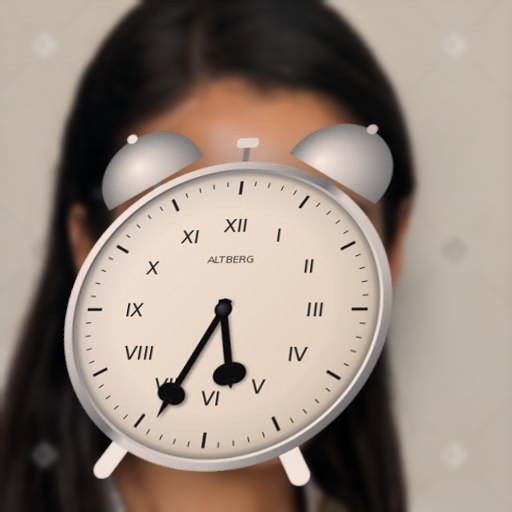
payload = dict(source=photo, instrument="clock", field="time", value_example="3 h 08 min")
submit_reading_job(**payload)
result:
5 h 34 min
